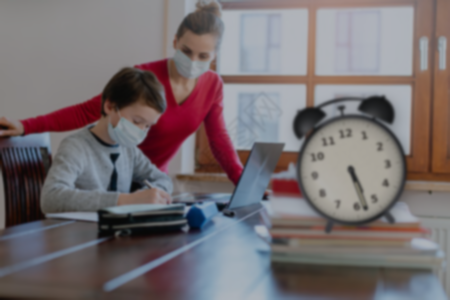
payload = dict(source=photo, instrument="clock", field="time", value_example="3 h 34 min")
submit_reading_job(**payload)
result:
5 h 28 min
